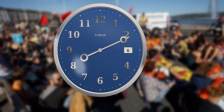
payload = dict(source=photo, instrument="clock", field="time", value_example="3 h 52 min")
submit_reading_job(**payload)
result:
8 h 11 min
